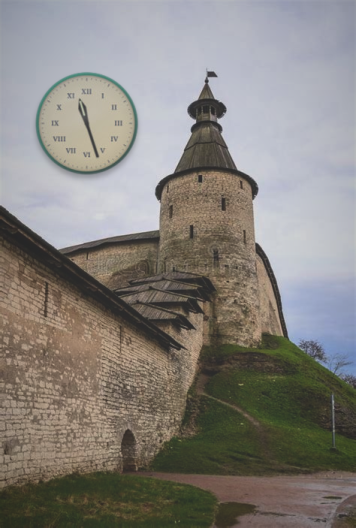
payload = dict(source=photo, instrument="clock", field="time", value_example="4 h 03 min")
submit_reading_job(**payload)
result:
11 h 27 min
